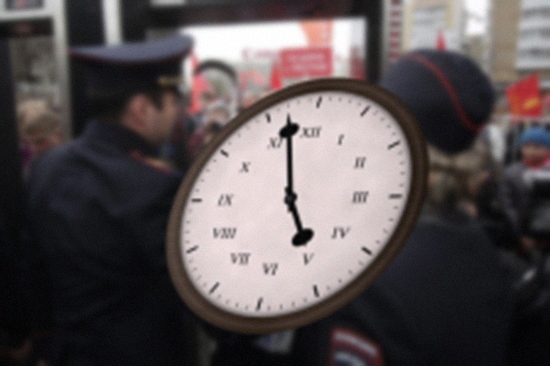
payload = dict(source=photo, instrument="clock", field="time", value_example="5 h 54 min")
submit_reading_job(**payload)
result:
4 h 57 min
